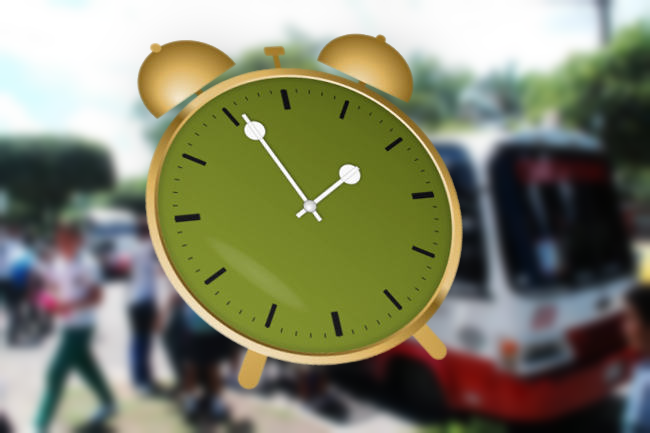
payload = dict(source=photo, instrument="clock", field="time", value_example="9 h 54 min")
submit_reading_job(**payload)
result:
1 h 56 min
